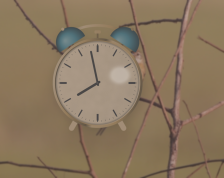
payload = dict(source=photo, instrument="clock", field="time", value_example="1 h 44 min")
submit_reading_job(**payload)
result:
7 h 58 min
